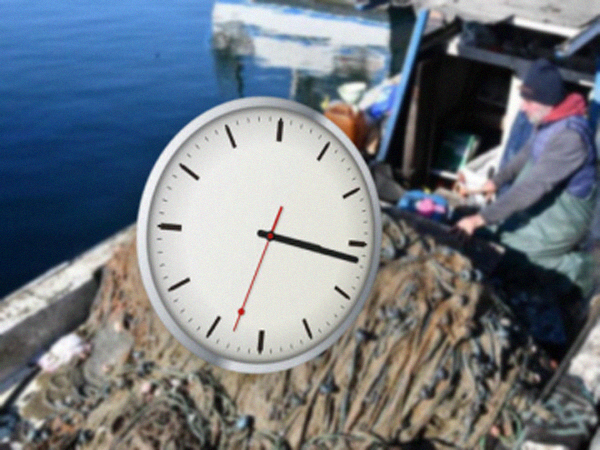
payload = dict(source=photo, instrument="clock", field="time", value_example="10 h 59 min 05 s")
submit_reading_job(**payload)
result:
3 h 16 min 33 s
